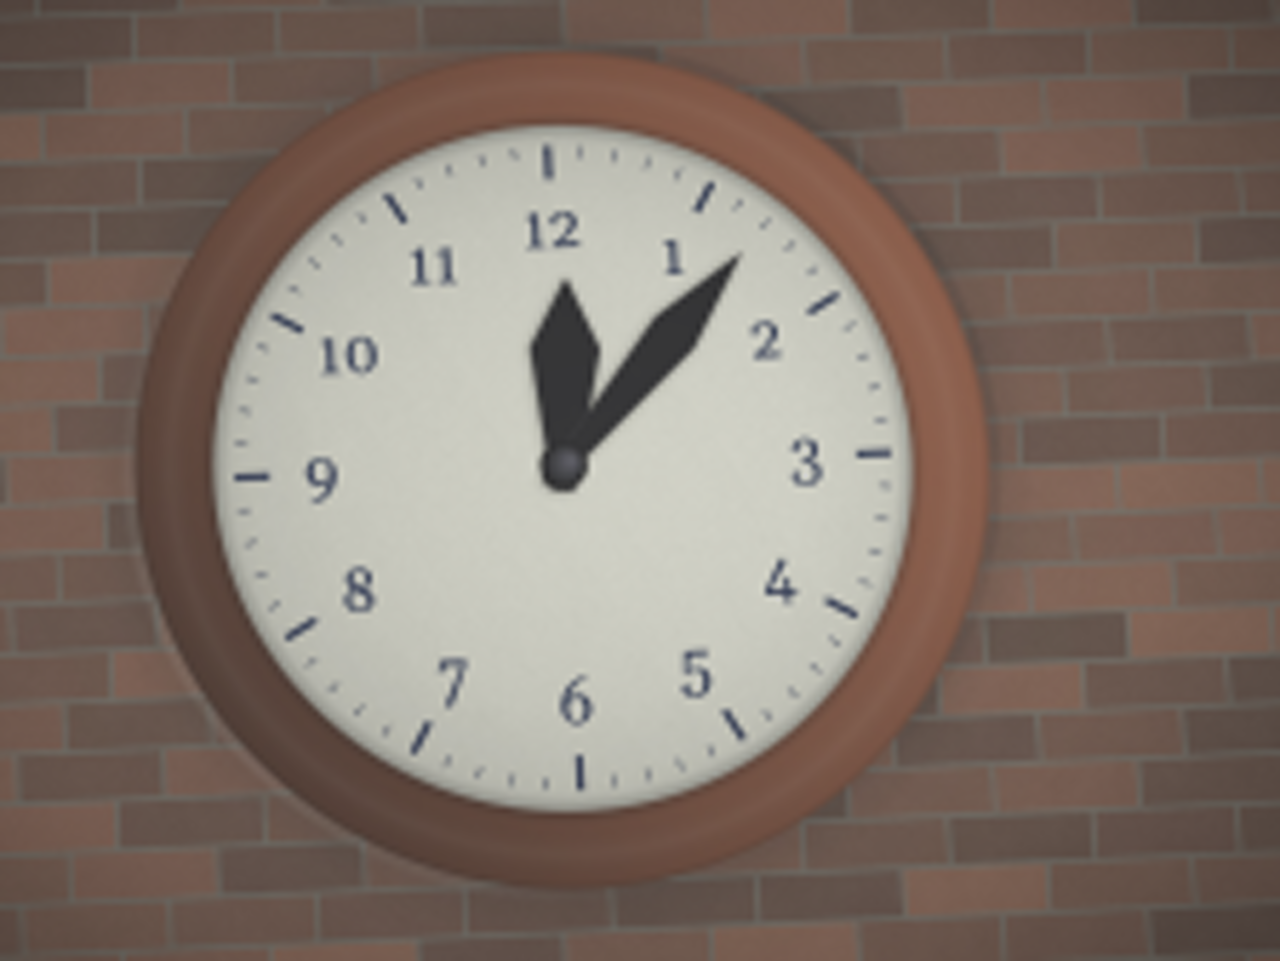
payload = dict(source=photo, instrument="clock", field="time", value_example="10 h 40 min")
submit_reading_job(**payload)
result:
12 h 07 min
